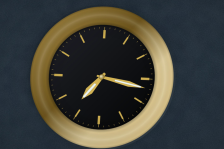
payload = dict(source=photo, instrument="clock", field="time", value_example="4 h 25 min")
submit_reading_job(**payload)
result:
7 h 17 min
